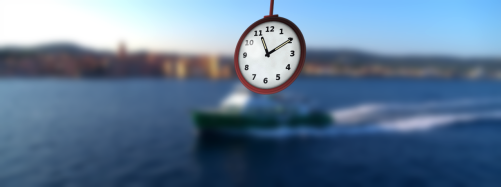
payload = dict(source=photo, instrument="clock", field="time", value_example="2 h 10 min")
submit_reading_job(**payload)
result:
11 h 10 min
